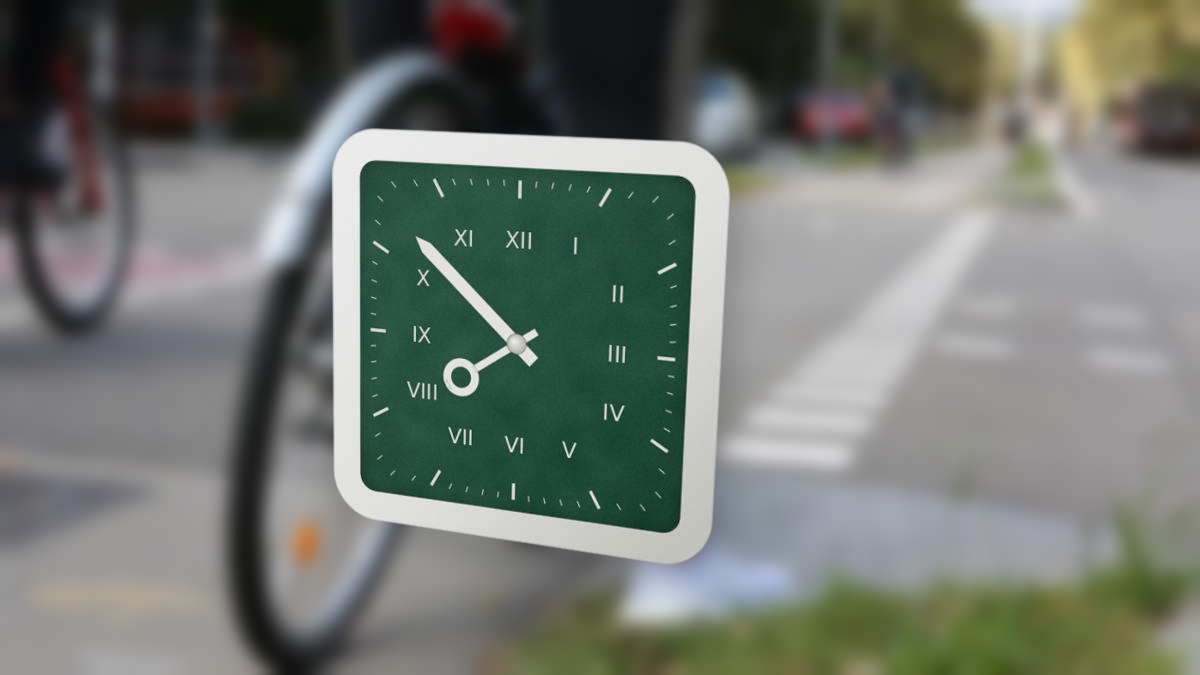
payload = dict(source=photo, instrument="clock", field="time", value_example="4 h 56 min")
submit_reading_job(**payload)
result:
7 h 52 min
